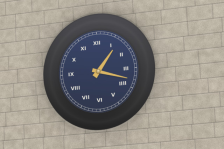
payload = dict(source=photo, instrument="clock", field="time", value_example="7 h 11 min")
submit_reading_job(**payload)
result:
1 h 18 min
